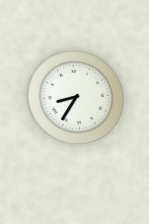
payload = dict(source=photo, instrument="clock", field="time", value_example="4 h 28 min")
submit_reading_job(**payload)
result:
8 h 36 min
